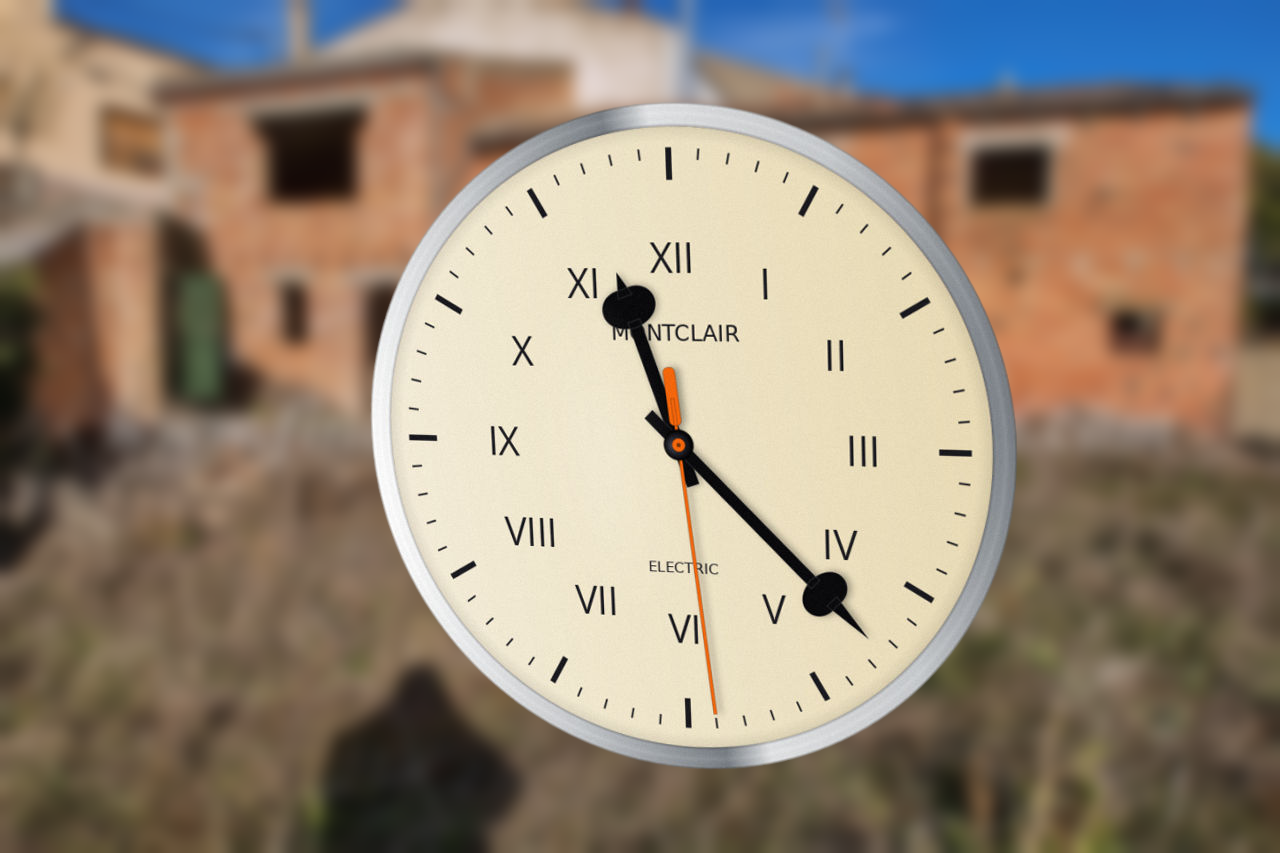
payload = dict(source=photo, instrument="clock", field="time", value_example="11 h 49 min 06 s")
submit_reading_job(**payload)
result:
11 h 22 min 29 s
